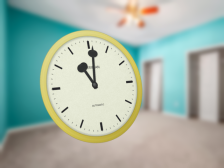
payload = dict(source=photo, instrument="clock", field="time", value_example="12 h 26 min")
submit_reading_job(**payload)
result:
11 h 01 min
